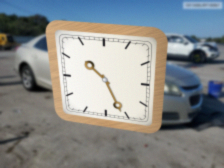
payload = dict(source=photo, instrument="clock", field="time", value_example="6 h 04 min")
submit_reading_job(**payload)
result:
10 h 26 min
